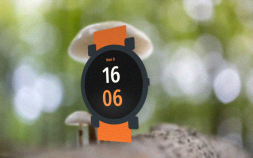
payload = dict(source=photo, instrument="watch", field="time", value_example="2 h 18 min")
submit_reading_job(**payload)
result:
16 h 06 min
